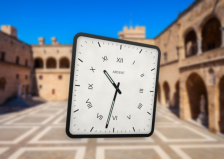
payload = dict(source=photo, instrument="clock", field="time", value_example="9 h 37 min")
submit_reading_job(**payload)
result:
10 h 32 min
